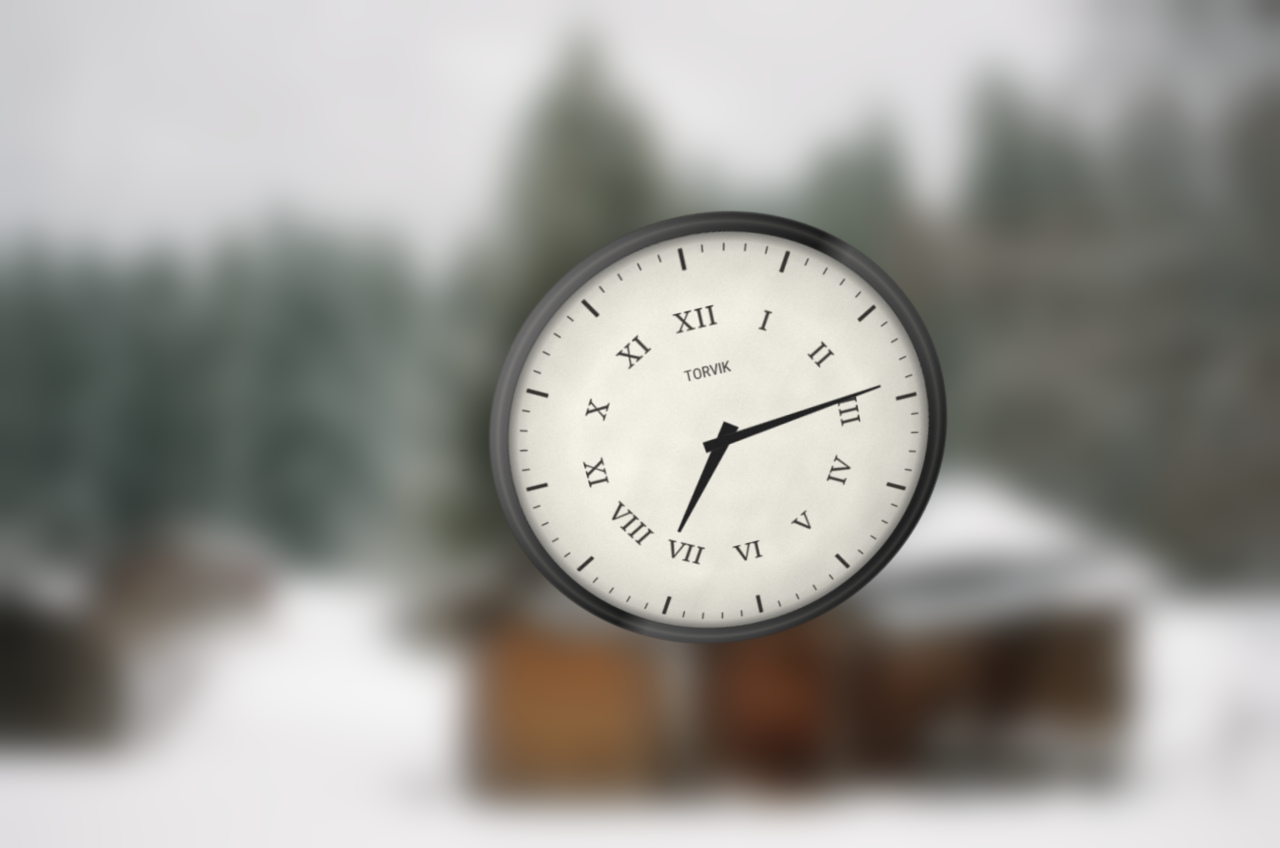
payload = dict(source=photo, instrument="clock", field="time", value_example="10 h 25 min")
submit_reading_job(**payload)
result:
7 h 14 min
